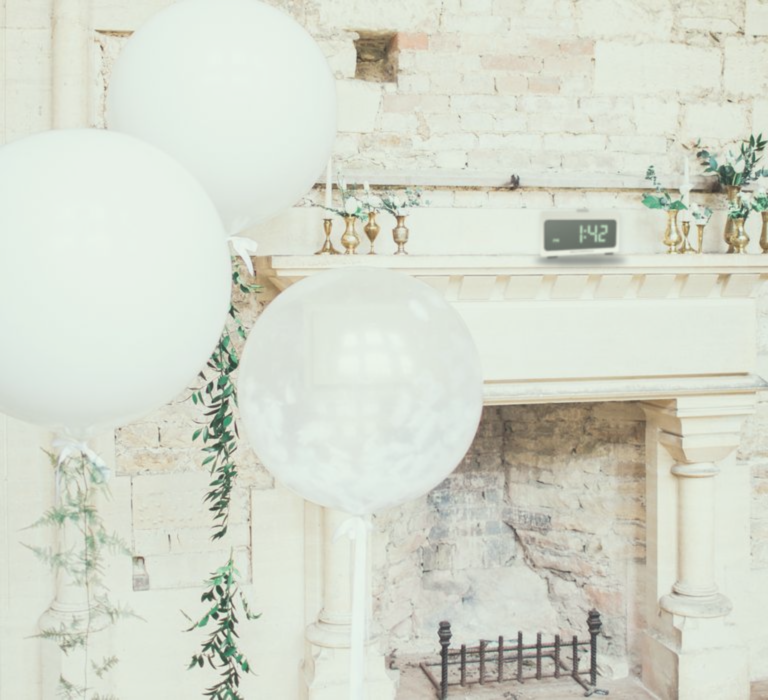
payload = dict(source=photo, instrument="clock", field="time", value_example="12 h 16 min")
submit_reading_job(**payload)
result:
1 h 42 min
